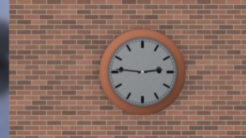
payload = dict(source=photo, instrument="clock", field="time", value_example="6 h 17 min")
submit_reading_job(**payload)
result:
2 h 46 min
